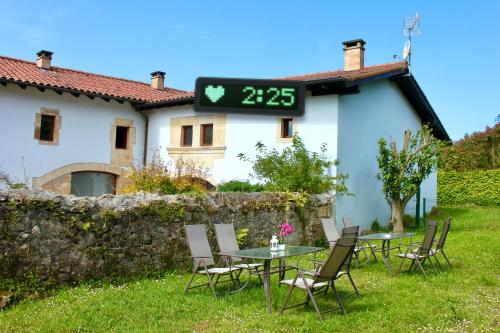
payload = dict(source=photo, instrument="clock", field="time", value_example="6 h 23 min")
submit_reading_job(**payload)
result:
2 h 25 min
